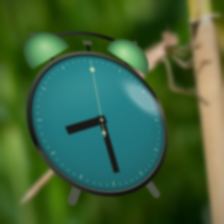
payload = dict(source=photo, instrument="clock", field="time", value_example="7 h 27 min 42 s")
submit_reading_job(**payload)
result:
8 h 29 min 00 s
